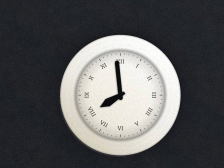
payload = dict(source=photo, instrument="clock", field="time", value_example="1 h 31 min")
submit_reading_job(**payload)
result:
7 h 59 min
